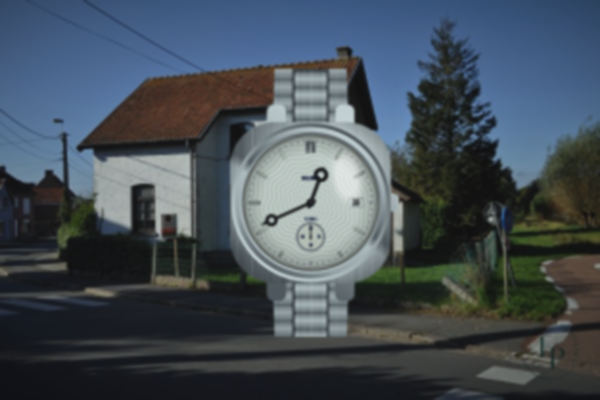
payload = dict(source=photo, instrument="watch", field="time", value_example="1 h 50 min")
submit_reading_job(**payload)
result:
12 h 41 min
